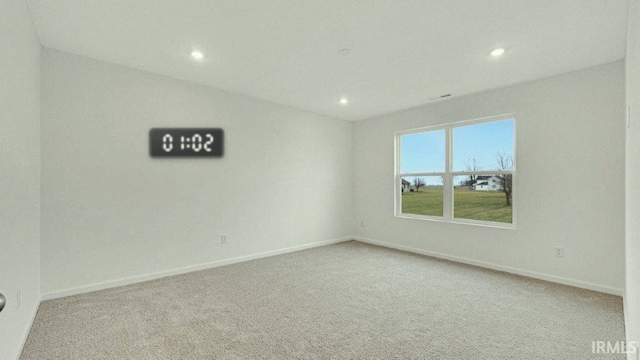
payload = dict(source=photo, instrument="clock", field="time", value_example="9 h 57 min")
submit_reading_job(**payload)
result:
1 h 02 min
